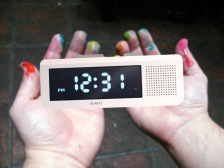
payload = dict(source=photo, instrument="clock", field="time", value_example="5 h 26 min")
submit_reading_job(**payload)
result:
12 h 31 min
